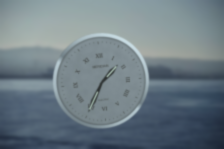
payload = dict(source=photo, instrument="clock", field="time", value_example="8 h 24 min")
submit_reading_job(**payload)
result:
1 h 35 min
